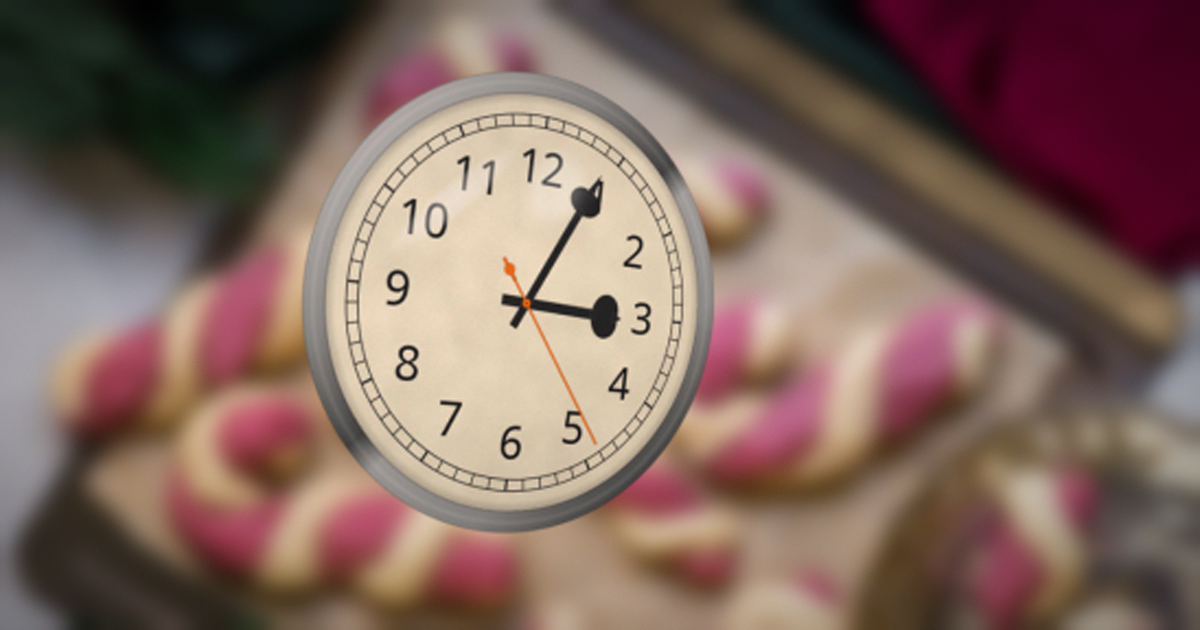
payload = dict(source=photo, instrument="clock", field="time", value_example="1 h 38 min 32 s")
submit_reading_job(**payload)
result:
3 h 04 min 24 s
